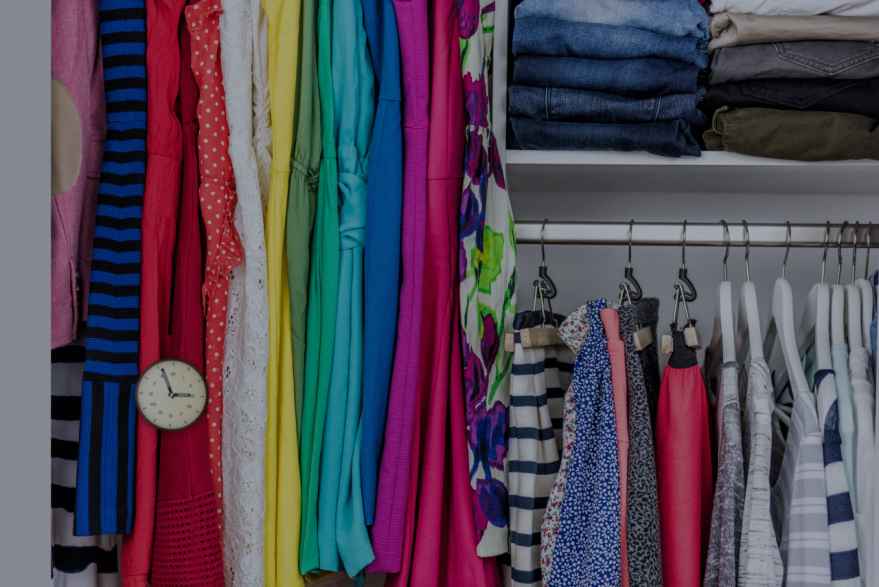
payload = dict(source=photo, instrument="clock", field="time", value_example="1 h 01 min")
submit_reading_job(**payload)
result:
2 h 56 min
